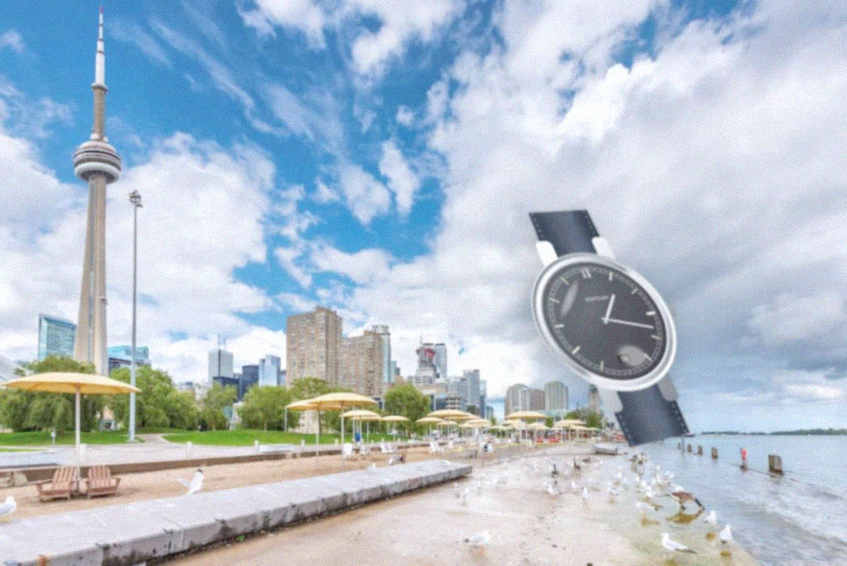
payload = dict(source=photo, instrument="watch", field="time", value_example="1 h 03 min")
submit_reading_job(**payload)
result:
1 h 18 min
